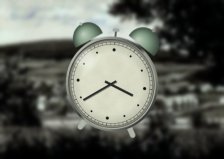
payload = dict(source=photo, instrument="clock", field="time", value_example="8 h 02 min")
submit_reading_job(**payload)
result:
3 h 39 min
